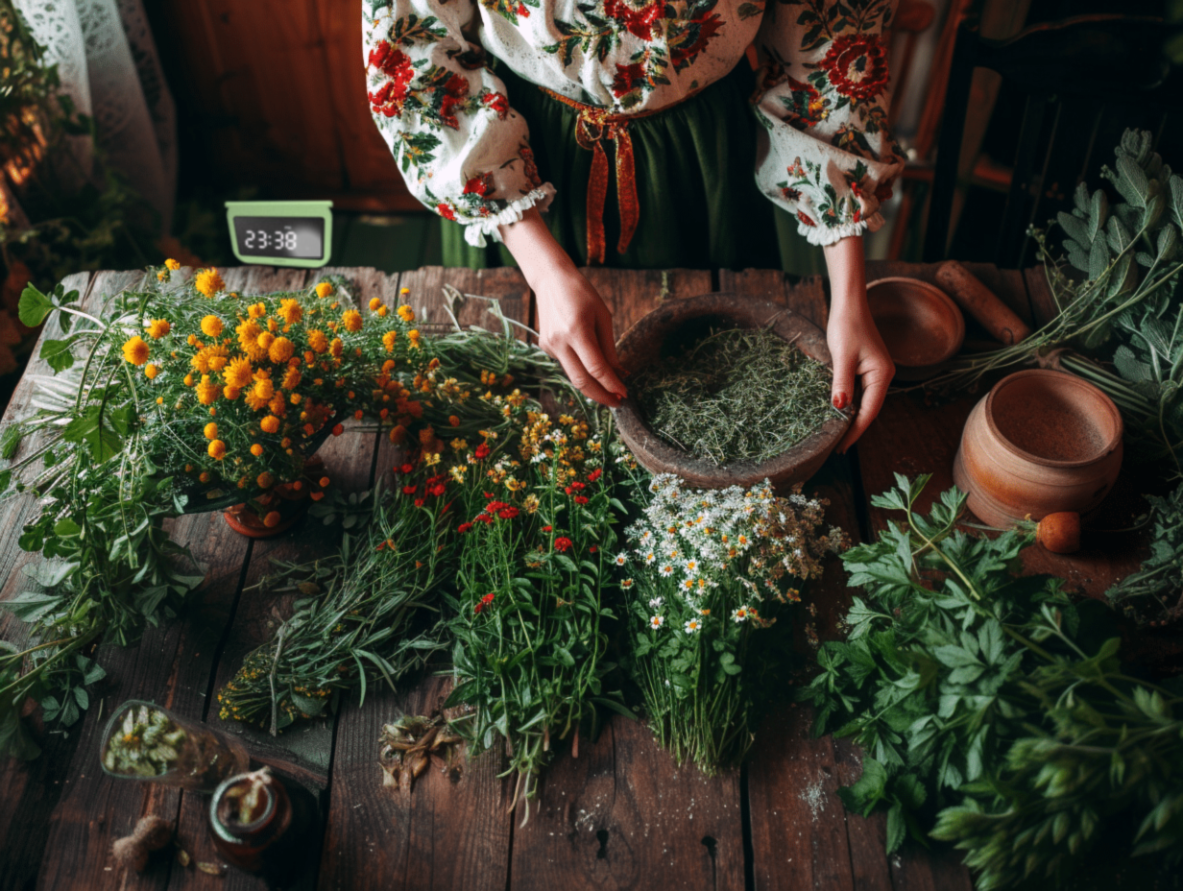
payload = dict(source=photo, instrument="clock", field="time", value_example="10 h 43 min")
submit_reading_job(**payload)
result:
23 h 38 min
